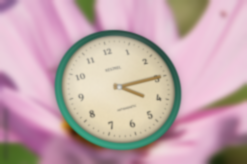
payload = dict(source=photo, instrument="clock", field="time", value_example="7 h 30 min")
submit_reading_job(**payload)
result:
4 h 15 min
